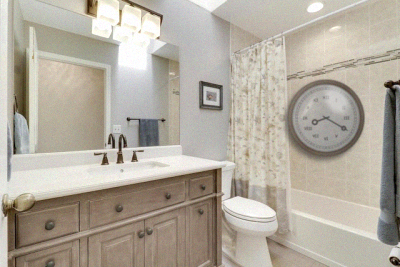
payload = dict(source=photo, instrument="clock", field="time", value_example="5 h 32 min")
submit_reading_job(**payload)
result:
8 h 20 min
